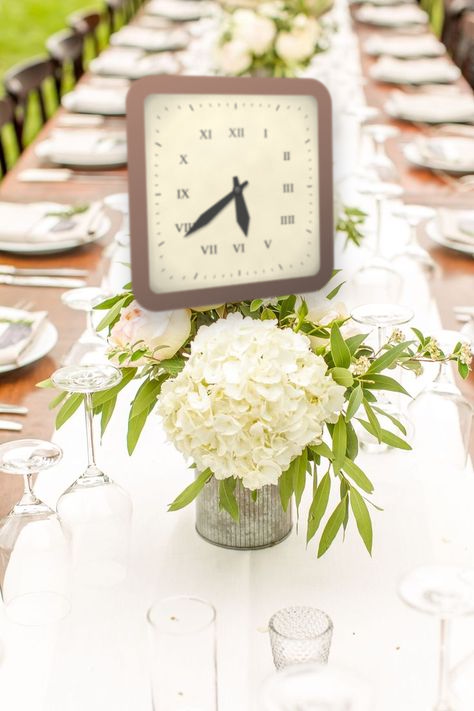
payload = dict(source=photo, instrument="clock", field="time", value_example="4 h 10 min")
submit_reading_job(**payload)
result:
5 h 39 min
